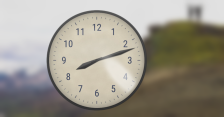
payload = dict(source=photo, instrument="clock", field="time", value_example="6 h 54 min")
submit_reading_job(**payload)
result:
8 h 12 min
